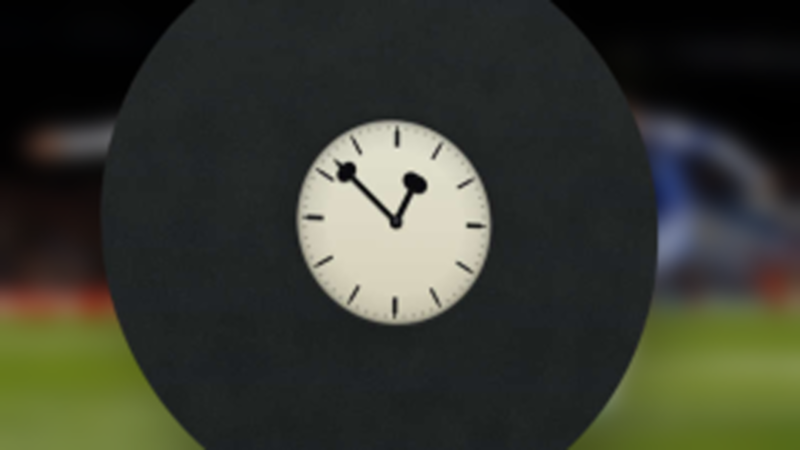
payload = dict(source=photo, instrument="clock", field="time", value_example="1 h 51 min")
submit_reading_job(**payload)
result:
12 h 52 min
